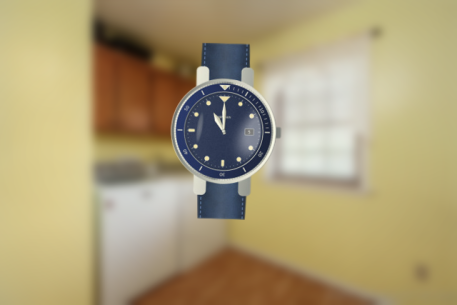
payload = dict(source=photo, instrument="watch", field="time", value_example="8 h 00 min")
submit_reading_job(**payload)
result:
11 h 00 min
